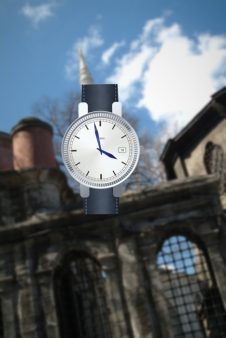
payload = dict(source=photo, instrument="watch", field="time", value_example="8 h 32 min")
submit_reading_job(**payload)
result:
3 h 58 min
